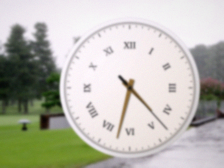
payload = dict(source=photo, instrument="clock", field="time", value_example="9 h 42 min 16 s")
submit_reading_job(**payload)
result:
4 h 32 min 23 s
